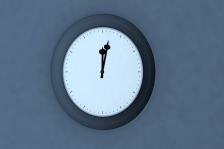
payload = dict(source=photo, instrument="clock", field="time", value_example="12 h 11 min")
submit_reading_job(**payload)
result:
12 h 02 min
